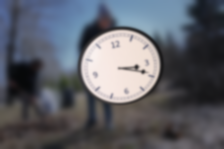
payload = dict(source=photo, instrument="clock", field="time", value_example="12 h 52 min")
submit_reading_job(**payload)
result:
3 h 19 min
